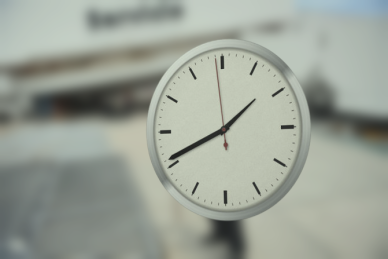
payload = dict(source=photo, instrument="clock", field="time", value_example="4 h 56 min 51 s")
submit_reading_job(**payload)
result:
1 h 40 min 59 s
